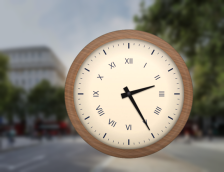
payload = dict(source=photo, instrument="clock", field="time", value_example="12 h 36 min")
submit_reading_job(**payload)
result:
2 h 25 min
